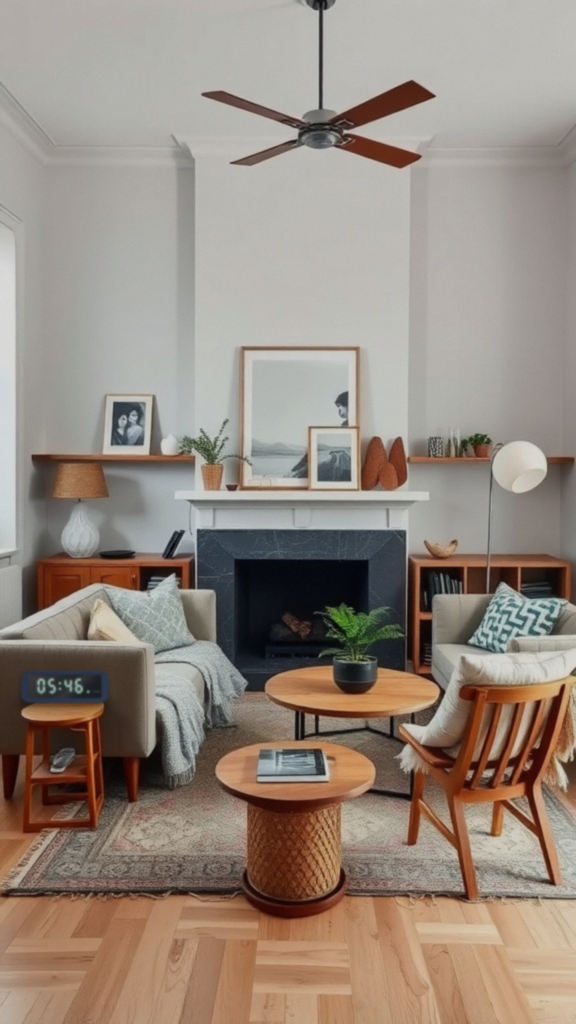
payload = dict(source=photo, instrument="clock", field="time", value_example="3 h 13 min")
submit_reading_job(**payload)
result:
5 h 46 min
